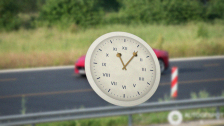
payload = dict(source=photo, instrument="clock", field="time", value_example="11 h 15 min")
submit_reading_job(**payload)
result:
11 h 06 min
